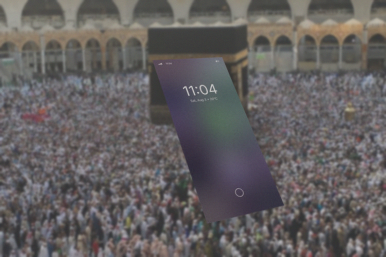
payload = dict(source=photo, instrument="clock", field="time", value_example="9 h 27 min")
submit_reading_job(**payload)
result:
11 h 04 min
